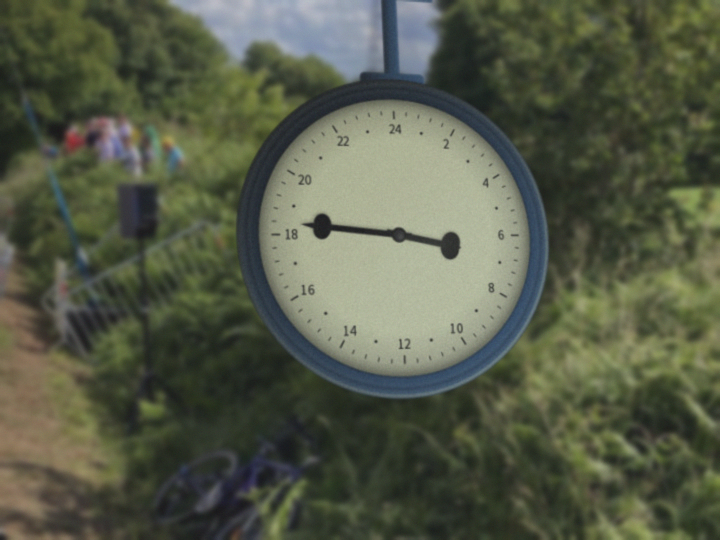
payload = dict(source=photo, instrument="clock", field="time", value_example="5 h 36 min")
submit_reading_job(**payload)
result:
6 h 46 min
